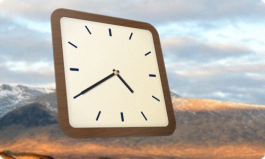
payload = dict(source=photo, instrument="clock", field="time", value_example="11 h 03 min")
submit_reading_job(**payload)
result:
4 h 40 min
